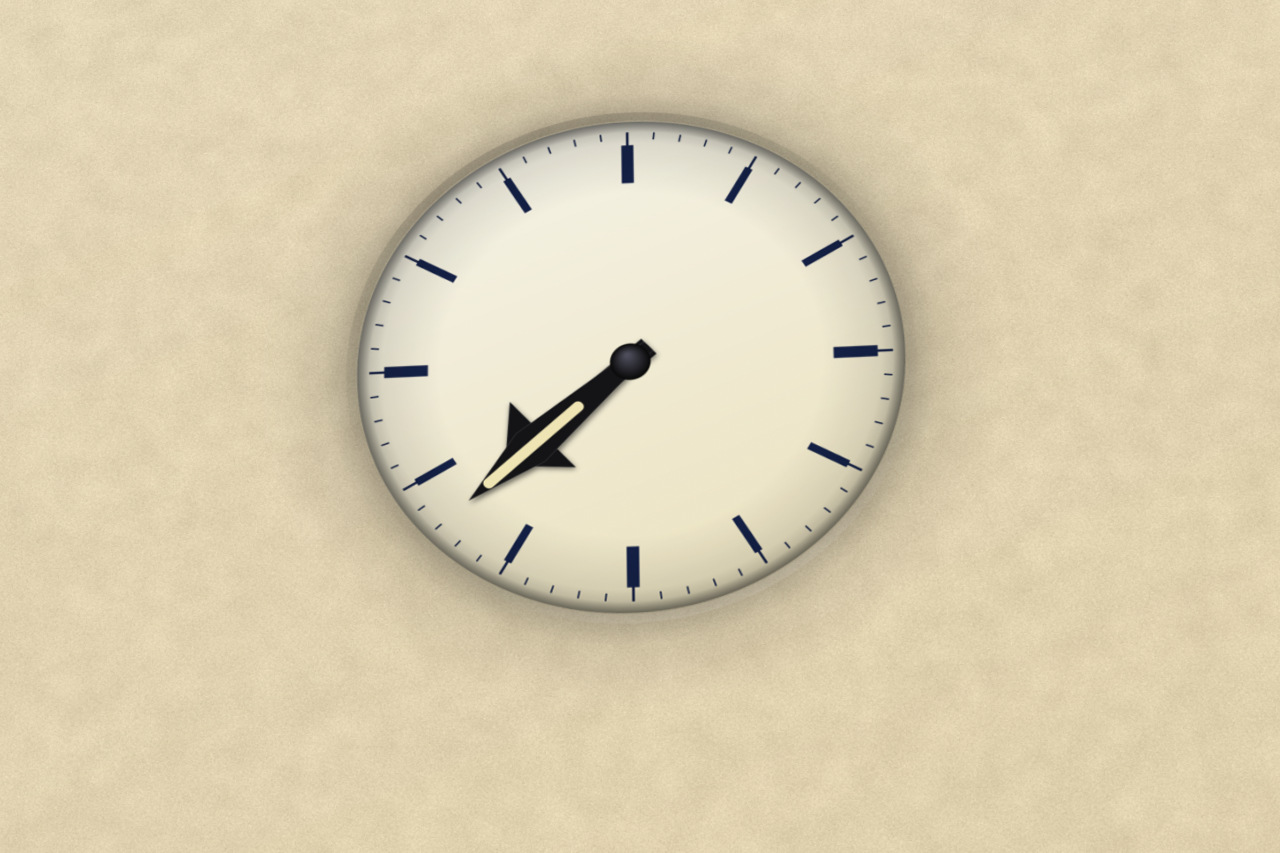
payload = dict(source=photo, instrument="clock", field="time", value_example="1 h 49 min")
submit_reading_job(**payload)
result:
7 h 38 min
